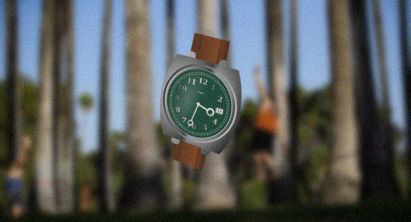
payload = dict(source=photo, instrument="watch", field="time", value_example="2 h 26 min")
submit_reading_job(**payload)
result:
3 h 32 min
